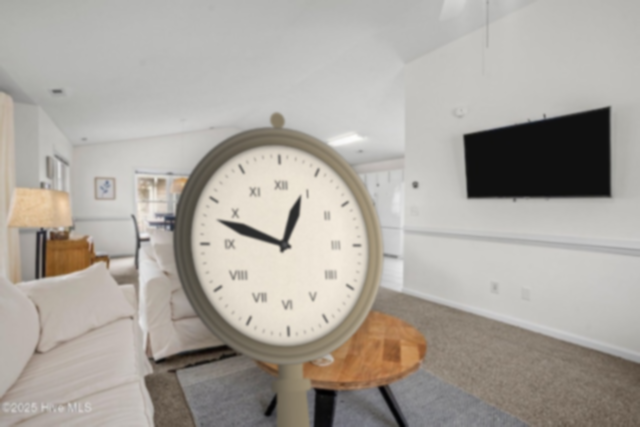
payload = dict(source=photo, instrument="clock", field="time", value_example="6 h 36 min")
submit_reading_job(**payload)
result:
12 h 48 min
